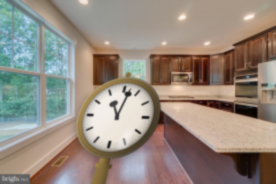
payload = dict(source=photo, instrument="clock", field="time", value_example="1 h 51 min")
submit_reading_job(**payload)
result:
11 h 02 min
